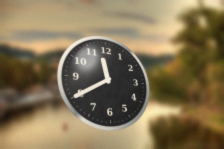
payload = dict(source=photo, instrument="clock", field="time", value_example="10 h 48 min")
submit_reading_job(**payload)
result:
11 h 40 min
